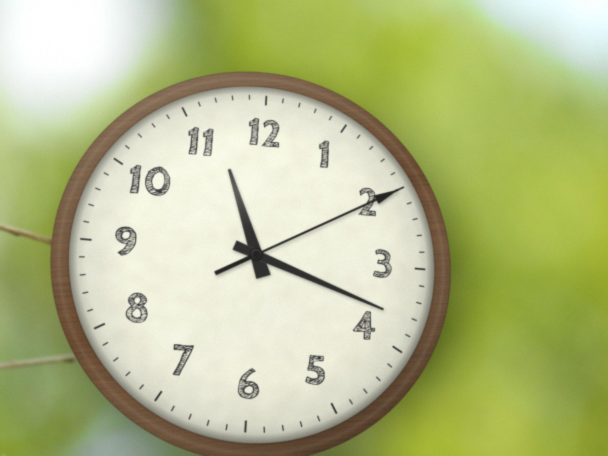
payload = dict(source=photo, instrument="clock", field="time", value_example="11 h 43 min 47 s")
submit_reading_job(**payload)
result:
11 h 18 min 10 s
